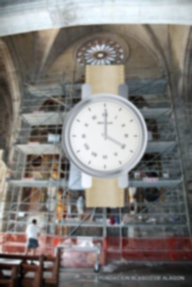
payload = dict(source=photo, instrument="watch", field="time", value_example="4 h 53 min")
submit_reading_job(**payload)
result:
4 h 00 min
